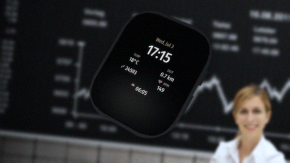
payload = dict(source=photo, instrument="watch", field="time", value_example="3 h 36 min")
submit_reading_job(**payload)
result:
17 h 15 min
